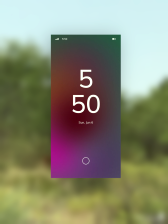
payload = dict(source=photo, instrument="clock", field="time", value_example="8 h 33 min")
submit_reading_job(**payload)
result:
5 h 50 min
